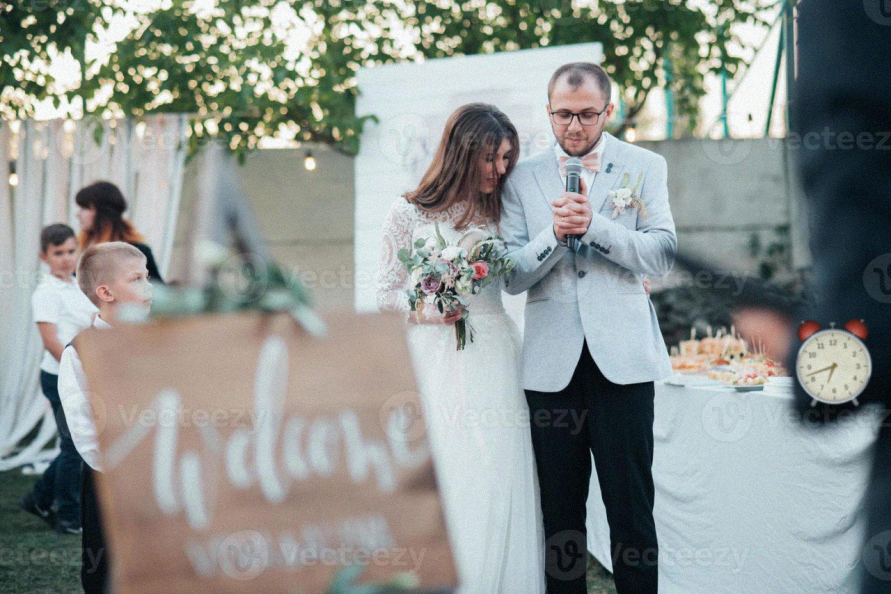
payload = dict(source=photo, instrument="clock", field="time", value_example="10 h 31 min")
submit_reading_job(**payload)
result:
6 h 42 min
